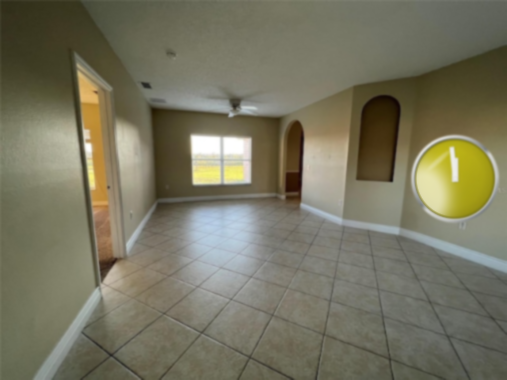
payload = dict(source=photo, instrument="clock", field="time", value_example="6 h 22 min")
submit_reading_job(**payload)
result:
11 h 59 min
